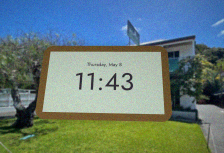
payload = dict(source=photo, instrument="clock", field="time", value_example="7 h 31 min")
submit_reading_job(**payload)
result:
11 h 43 min
